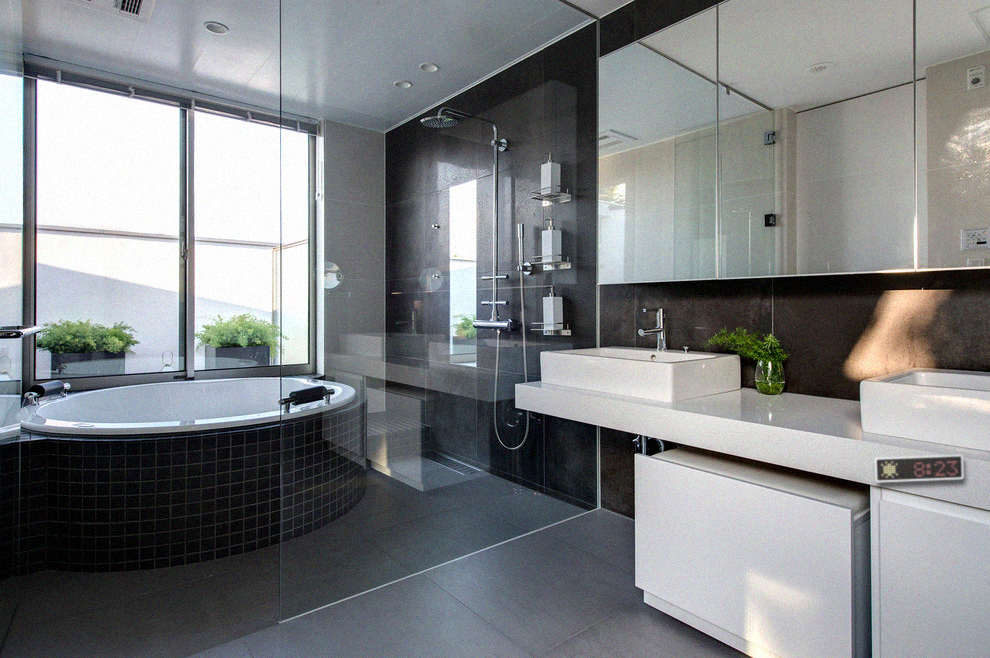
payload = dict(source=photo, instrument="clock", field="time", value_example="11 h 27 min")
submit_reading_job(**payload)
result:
8 h 23 min
